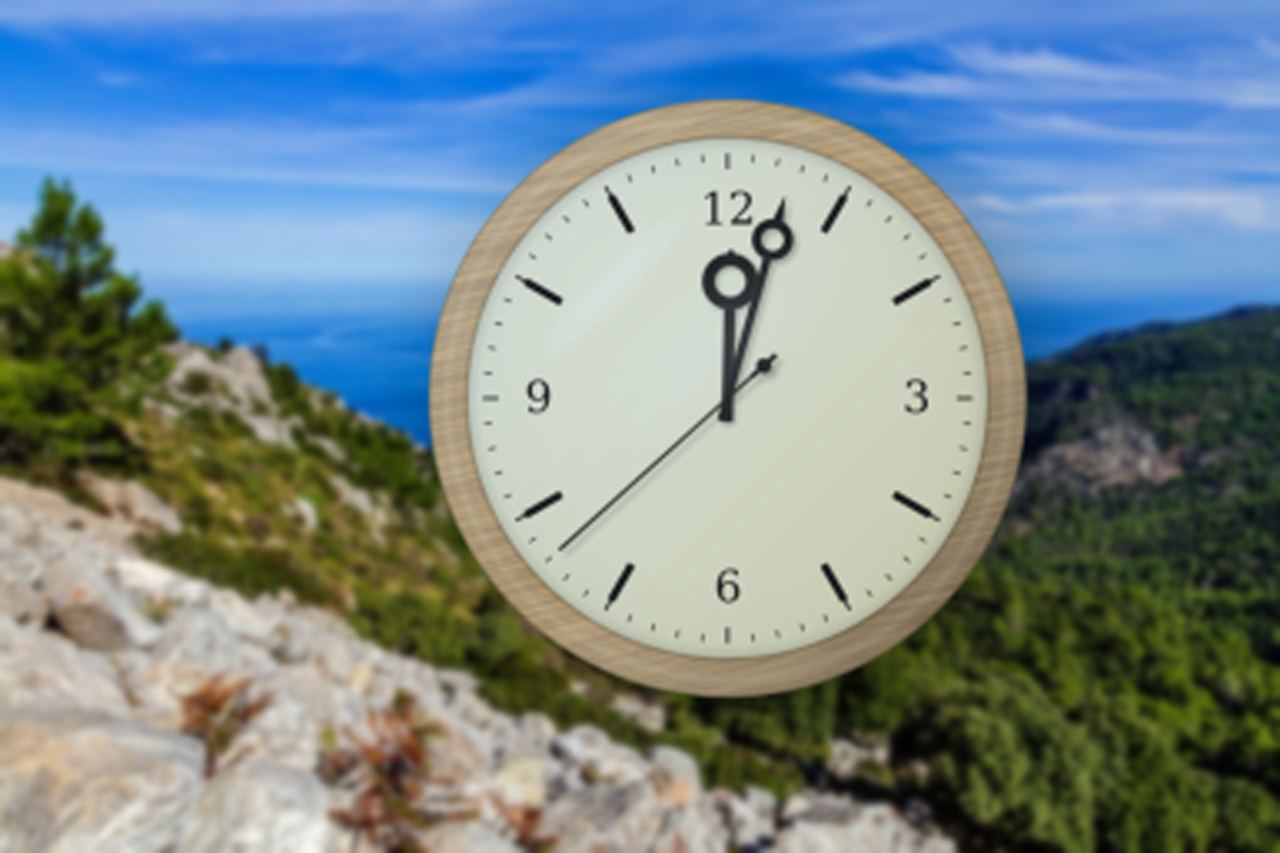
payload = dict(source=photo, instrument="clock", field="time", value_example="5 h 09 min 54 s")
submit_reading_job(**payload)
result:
12 h 02 min 38 s
